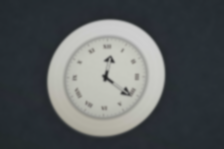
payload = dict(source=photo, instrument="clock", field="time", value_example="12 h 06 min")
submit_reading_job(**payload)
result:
12 h 21 min
